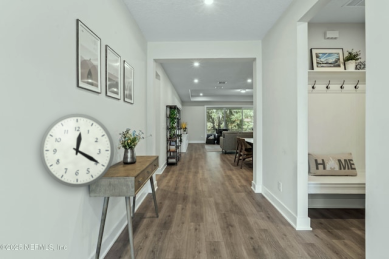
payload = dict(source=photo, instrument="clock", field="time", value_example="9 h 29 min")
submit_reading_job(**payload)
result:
12 h 20 min
